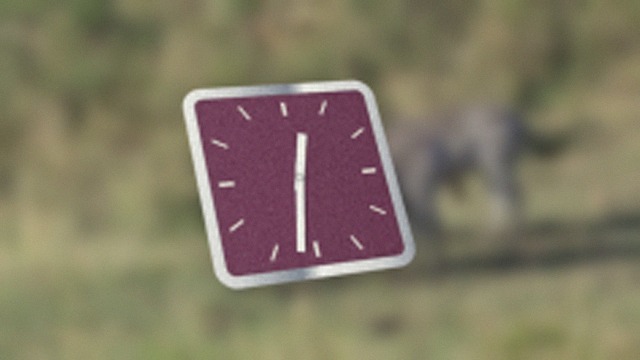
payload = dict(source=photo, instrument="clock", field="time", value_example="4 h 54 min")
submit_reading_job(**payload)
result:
12 h 32 min
